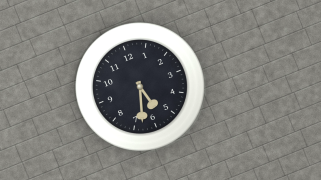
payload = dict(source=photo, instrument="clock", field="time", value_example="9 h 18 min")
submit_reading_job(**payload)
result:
5 h 33 min
